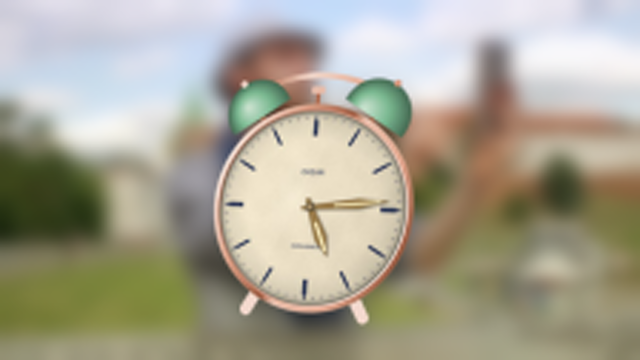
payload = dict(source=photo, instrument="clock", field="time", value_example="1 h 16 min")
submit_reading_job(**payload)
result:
5 h 14 min
